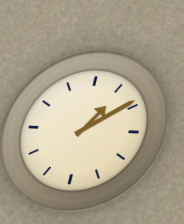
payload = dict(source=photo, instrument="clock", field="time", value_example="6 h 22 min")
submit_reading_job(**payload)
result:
1 h 09 min
